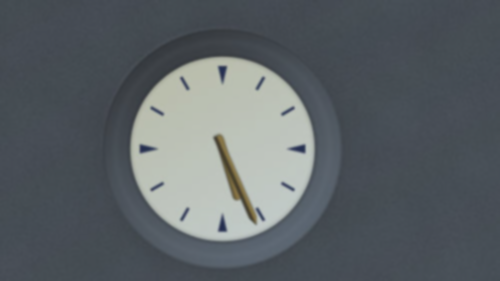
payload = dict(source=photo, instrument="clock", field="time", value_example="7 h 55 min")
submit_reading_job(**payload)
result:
5 h 26 min
